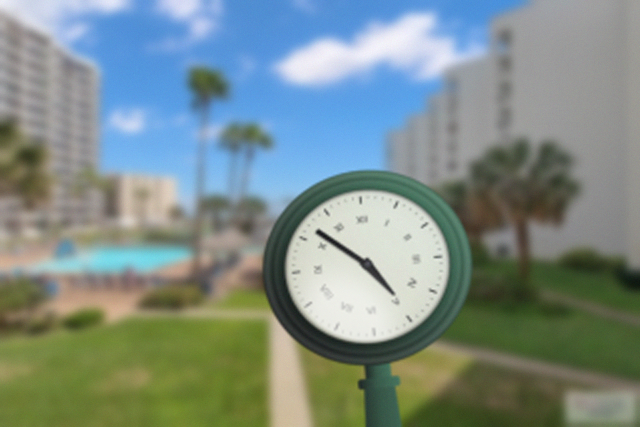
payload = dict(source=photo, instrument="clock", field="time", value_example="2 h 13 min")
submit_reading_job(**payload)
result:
4 h 52 min
